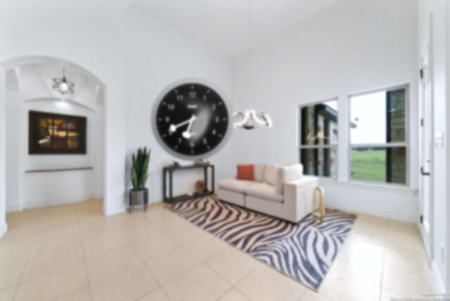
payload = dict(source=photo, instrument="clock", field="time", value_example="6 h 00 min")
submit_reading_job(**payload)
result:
6 h 41 min
